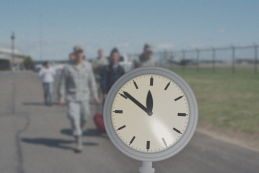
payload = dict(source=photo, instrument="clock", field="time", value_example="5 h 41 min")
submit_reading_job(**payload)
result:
11 h 51 min
